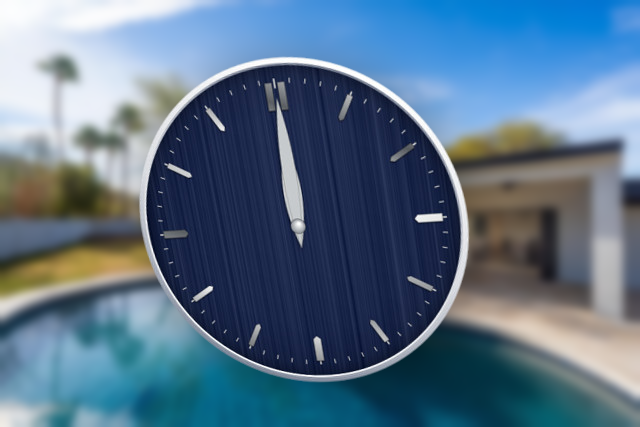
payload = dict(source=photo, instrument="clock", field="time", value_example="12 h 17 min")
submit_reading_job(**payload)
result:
12 h 00 min
